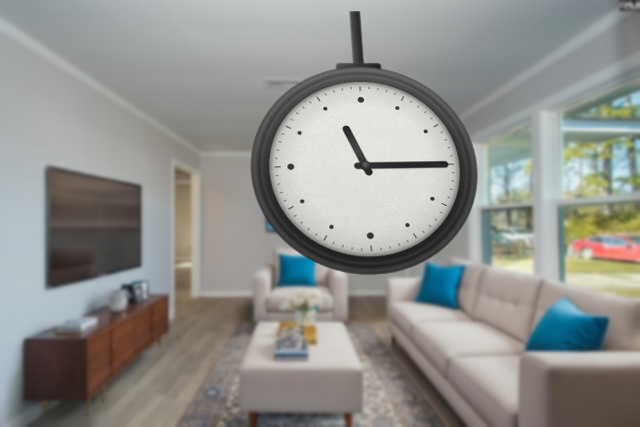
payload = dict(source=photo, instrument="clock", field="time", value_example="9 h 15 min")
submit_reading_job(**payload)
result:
11 h 15 min
